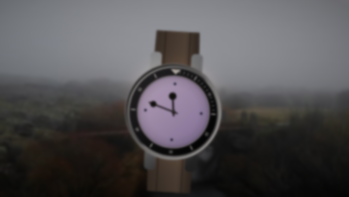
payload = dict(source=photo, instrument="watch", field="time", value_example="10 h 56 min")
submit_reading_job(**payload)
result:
11 h 48 min
